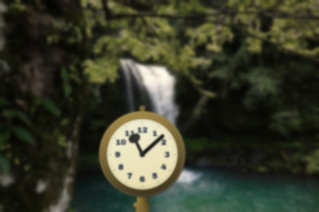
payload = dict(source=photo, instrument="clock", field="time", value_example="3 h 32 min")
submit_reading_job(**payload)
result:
11 h 08 min
